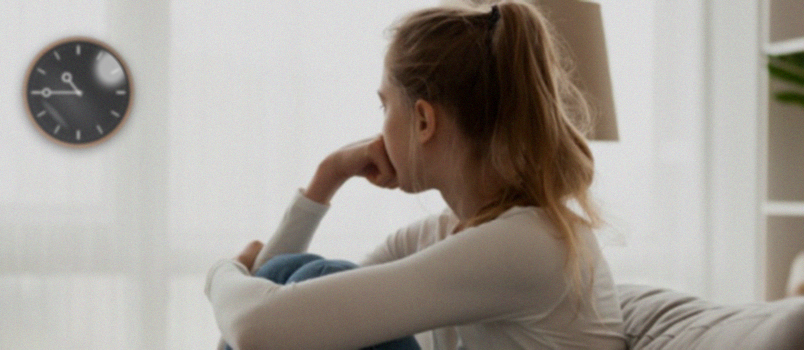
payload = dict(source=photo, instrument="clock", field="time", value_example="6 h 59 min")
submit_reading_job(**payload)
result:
10 h 45 min
